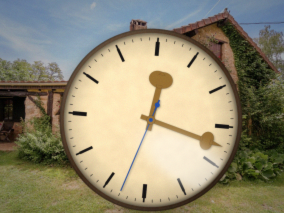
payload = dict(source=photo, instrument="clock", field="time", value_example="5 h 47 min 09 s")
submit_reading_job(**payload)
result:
12 h 17 min 33 s
